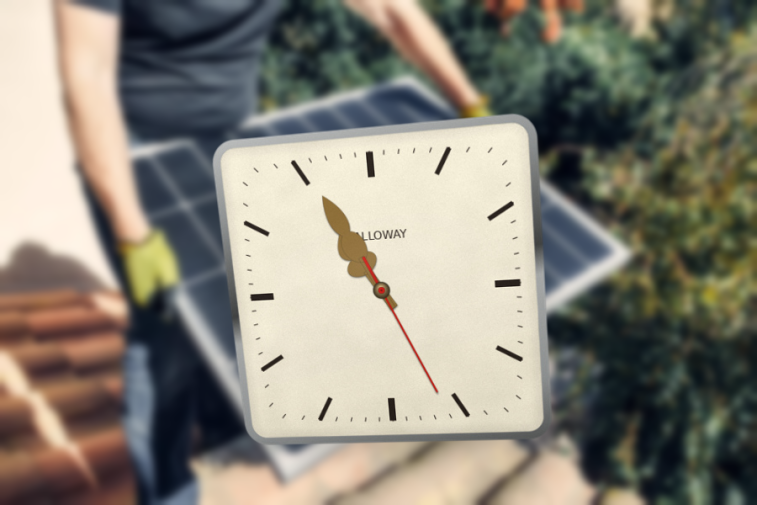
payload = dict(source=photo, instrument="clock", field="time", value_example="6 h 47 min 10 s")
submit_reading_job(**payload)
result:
10 h 55 min 26 s
